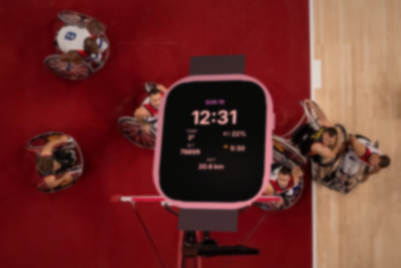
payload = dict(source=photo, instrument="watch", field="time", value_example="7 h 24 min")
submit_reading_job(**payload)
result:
12 h 31 min
